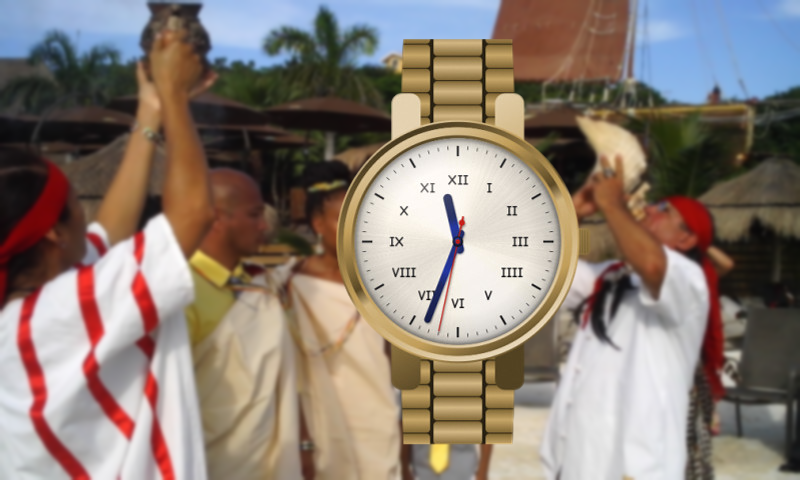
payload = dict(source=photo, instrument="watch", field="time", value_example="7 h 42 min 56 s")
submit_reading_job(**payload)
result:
11 h 33 min 32 s
